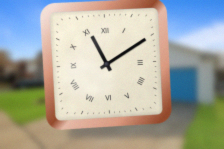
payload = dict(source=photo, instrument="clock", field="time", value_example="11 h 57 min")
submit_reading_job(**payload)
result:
11 h 10 min
